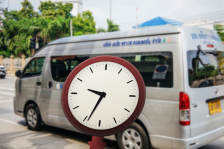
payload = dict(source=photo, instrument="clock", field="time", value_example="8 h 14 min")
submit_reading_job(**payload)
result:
9 h 34 min
